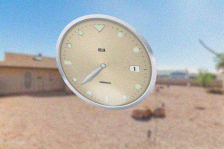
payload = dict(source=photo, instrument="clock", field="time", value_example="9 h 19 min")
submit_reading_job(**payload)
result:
7 h 38 min
